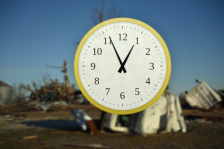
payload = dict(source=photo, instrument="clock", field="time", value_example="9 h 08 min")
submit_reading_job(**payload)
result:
12 h 56 min
